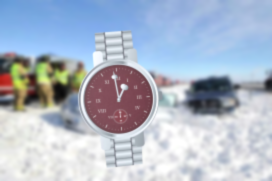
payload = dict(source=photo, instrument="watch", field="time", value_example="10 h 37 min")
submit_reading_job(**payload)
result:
12 h 59 min
